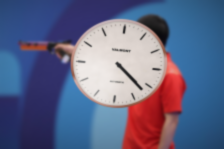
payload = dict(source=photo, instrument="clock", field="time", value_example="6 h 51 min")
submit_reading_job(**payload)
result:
4 h 22 min
